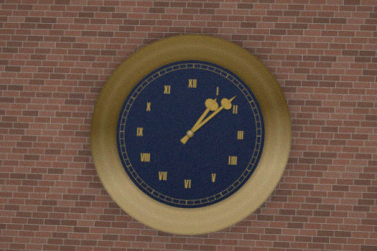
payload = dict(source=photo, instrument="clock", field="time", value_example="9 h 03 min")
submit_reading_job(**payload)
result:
1 h 08 min
